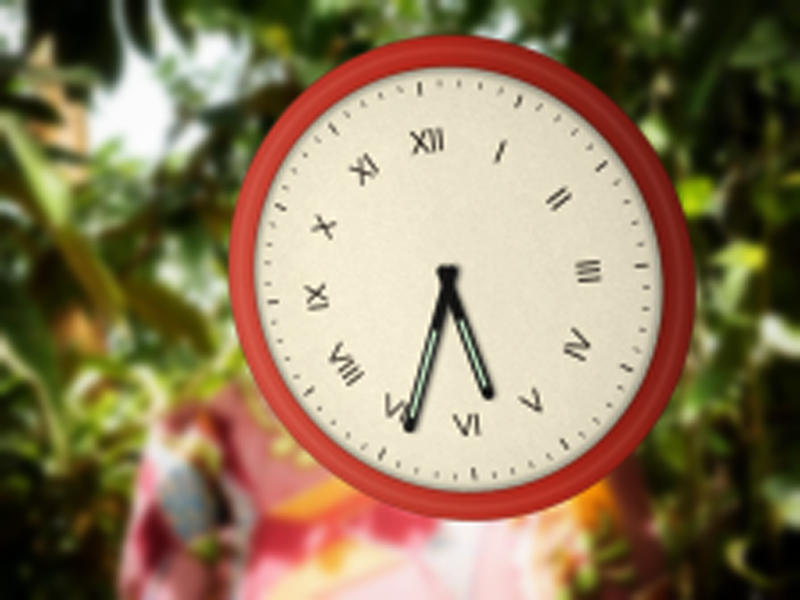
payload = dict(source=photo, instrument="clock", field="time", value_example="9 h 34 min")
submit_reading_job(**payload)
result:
5 h 34 min
